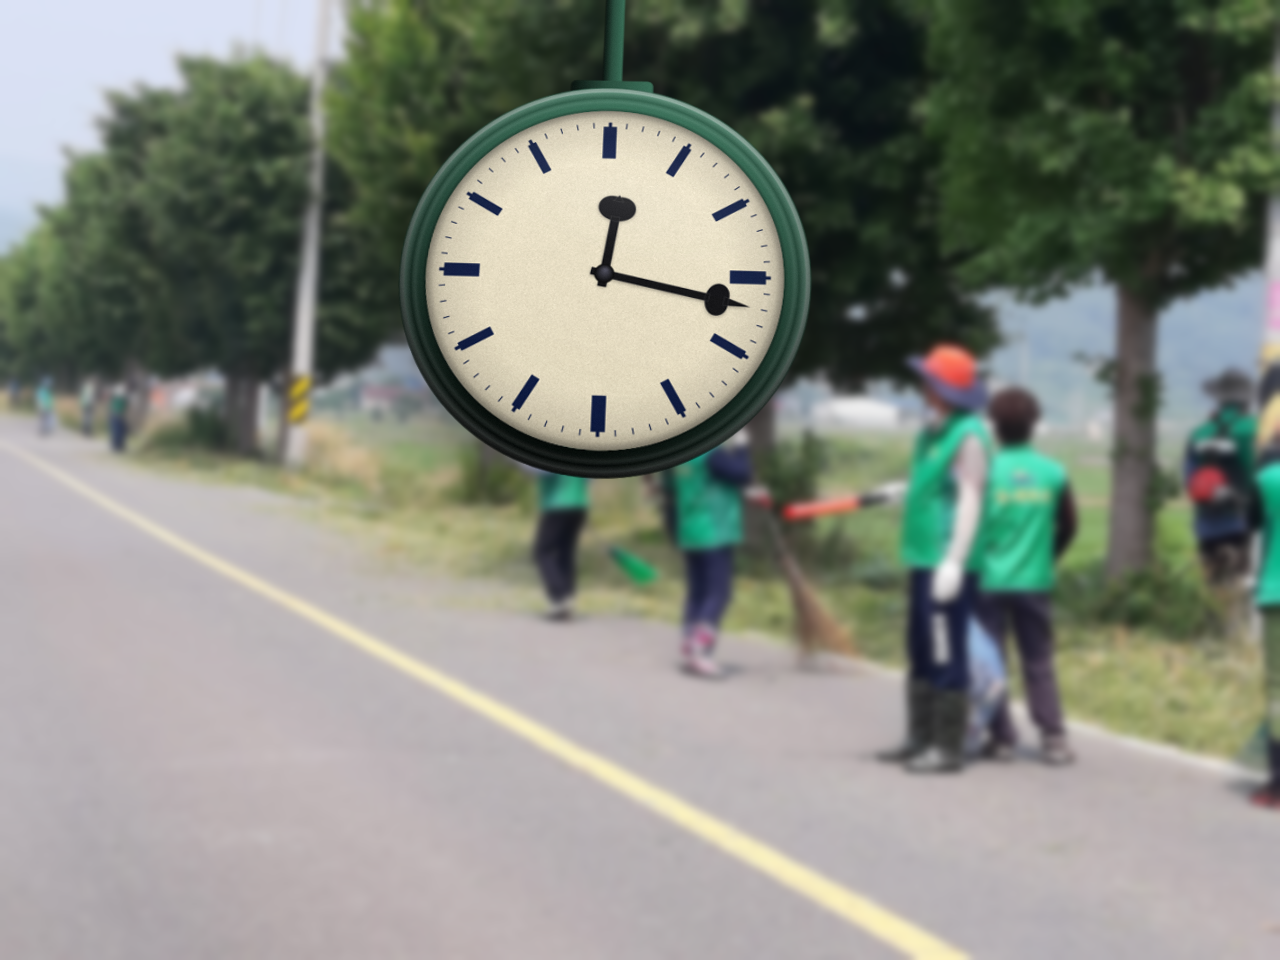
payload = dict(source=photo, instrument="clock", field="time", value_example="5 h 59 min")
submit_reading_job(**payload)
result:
12 h 17 min
